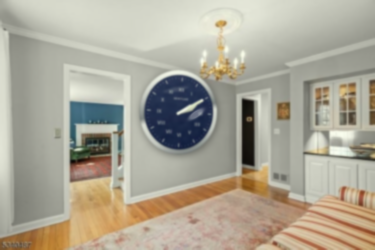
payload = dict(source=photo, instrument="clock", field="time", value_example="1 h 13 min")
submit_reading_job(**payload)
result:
2 h 10 min
